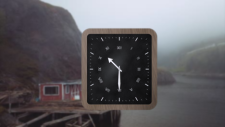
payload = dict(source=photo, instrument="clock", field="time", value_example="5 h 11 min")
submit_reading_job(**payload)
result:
10 h 30 min
